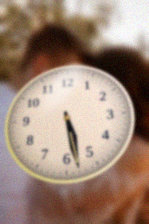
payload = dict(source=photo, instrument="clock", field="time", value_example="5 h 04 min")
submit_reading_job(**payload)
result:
5 h 28 min
